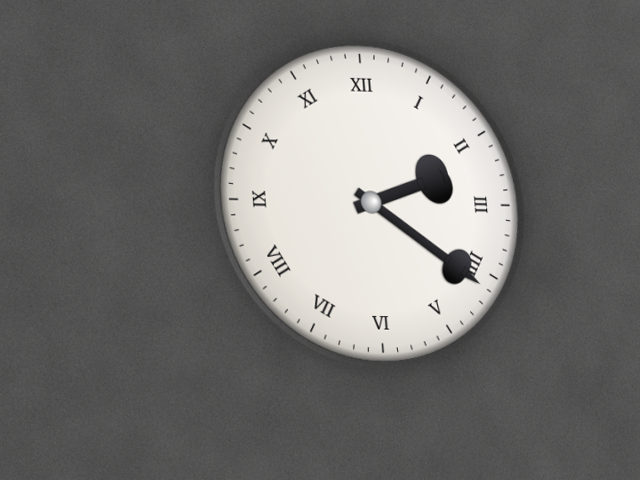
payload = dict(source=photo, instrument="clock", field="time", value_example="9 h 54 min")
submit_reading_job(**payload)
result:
2 h 21 min
